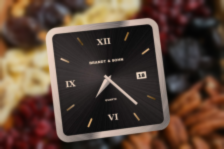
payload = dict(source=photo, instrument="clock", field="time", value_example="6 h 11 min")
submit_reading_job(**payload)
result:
7 h 23 min
